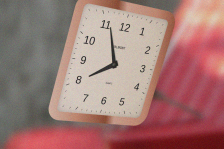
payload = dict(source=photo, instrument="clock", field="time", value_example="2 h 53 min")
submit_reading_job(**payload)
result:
7 h 56 min
